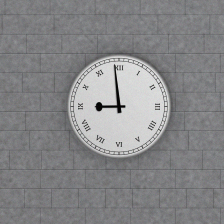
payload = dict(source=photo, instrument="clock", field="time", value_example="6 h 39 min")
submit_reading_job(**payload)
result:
8 h 59 min
